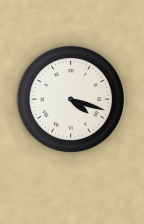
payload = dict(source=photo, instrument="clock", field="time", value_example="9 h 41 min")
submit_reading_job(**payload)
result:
4 h 18 min
